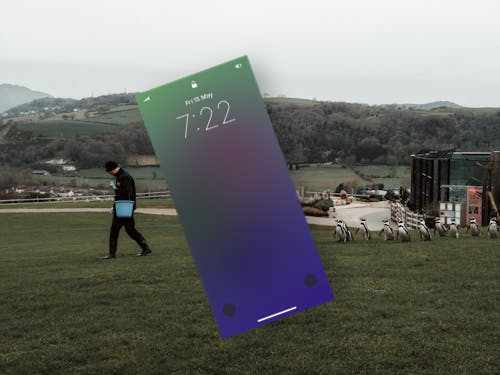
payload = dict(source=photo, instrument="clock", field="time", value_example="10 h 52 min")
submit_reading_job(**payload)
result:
7 h 22 min
